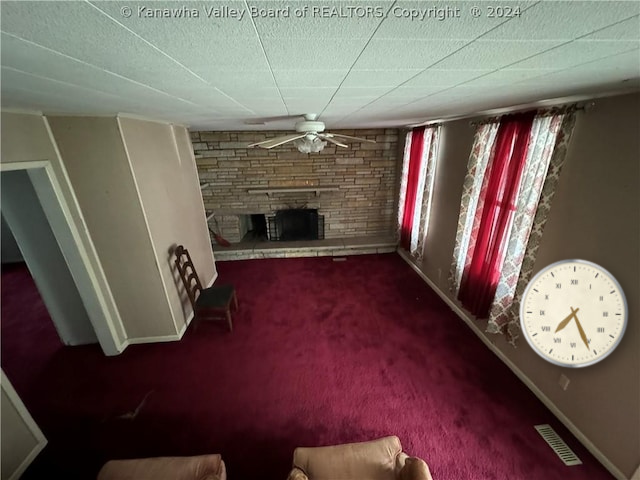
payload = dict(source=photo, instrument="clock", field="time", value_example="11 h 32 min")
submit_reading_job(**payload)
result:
7 h 26 min
